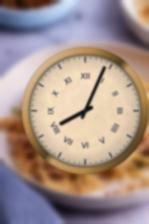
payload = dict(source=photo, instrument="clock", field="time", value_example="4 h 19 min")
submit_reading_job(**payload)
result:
8 h 04 min
